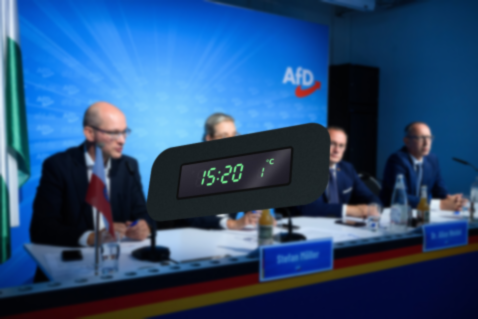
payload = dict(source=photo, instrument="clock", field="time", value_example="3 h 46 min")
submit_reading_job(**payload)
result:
15 h 20 min
